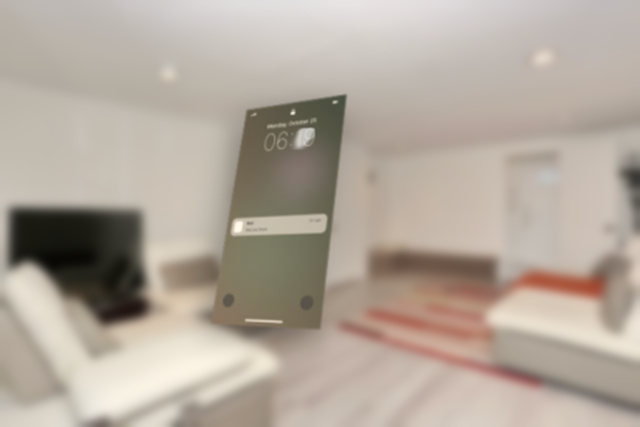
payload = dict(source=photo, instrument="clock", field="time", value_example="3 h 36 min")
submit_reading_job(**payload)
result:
6 h 19 min
